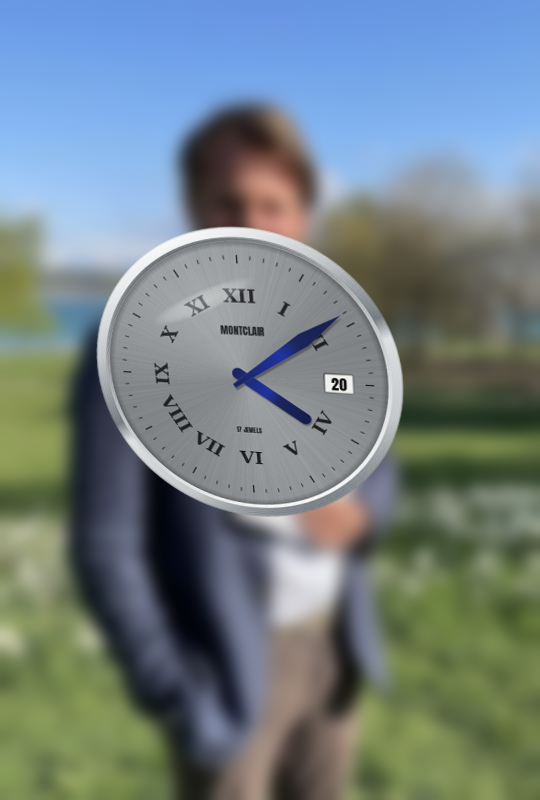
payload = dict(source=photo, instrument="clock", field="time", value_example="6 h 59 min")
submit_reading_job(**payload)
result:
4 h 09 min
